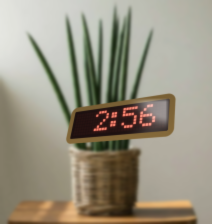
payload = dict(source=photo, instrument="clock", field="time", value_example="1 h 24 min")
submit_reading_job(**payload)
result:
2 h 56 min
